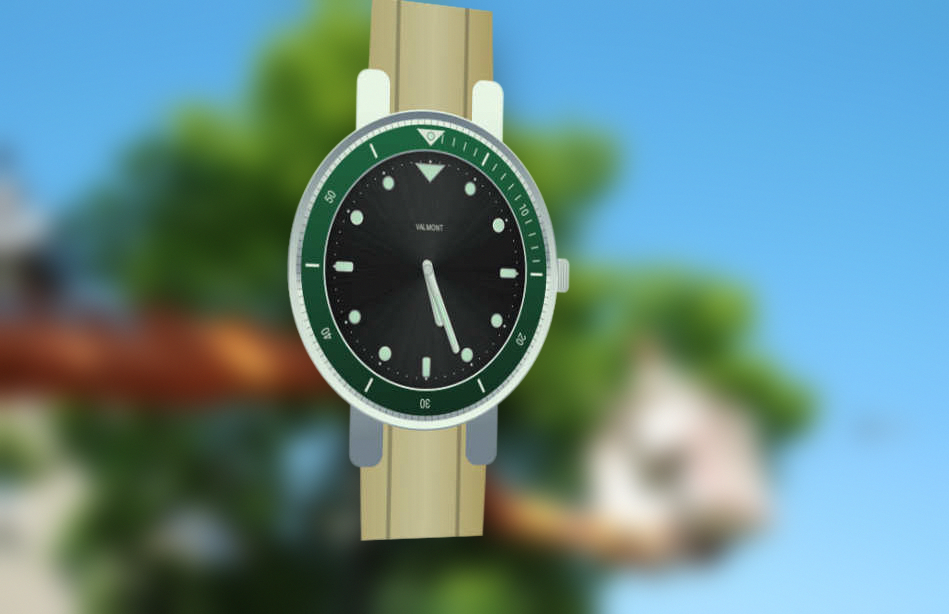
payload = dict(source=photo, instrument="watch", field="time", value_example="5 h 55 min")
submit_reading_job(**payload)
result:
5 h 26 min
